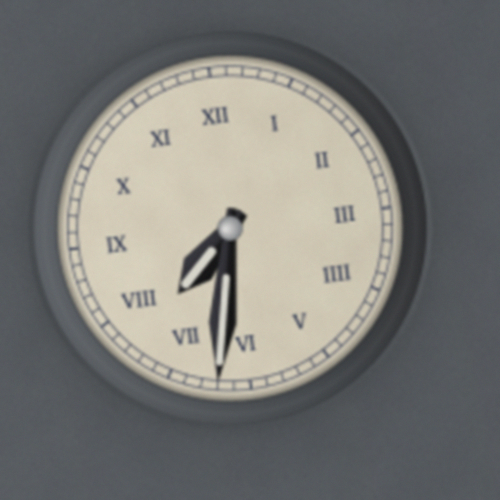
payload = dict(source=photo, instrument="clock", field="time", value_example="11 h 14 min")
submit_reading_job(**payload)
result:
7 h 32 min
